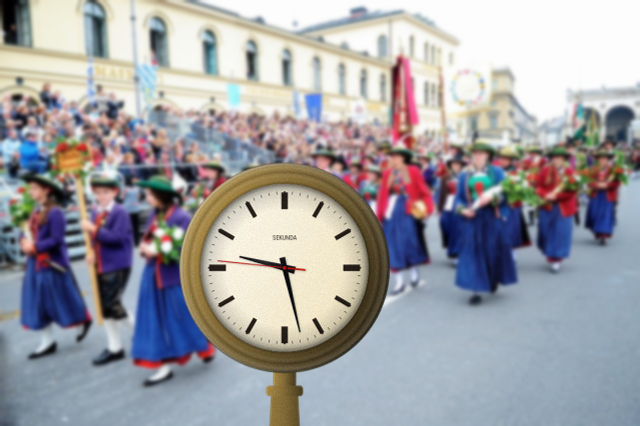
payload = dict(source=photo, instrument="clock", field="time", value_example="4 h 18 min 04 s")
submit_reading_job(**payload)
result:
9 h 27 min 46 s
